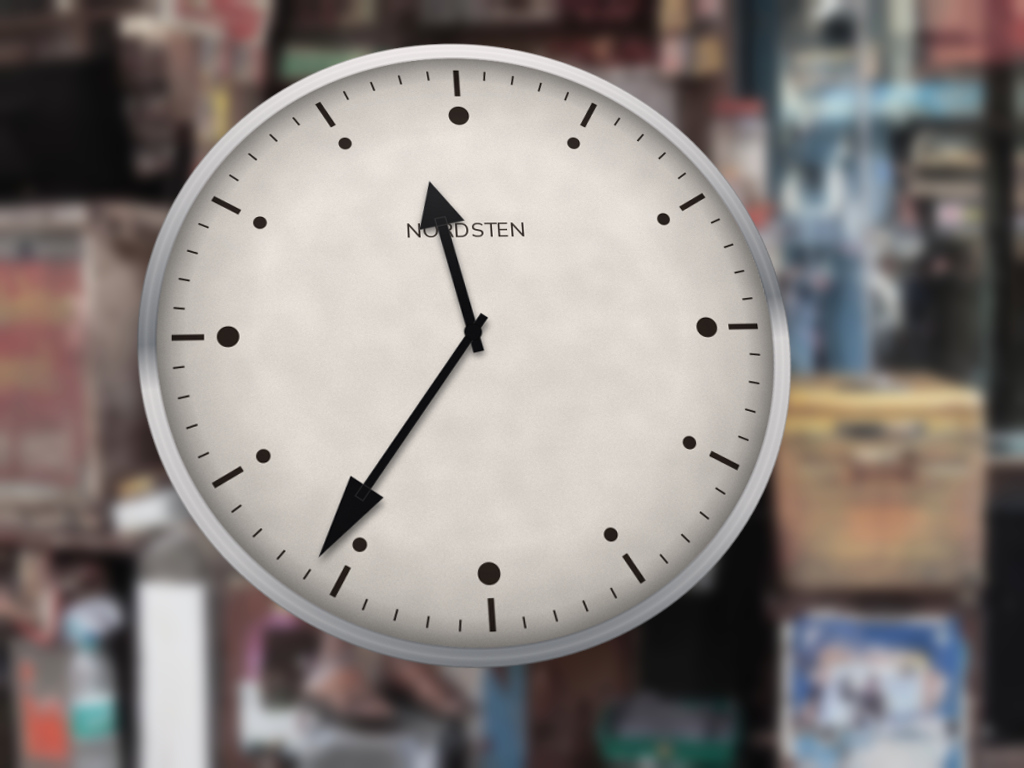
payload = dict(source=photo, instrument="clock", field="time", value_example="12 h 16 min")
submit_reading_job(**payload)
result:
11 h 36 min
